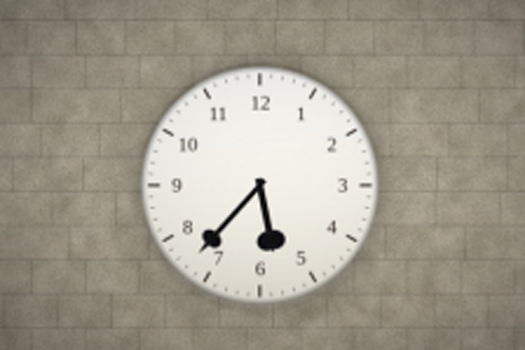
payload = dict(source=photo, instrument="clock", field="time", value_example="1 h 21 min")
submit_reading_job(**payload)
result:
5 h 37 min
